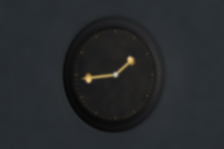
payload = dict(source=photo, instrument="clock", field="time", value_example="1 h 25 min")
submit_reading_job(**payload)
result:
1 h 44 min
